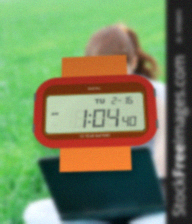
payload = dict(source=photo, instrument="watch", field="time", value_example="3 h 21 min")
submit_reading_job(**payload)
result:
1 h 04 min
